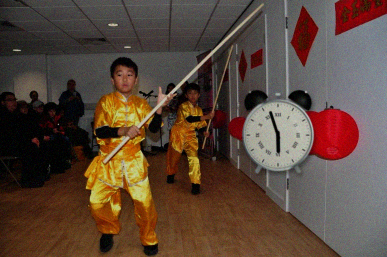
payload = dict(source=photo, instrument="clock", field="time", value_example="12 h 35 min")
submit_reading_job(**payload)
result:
5 h 57 min
